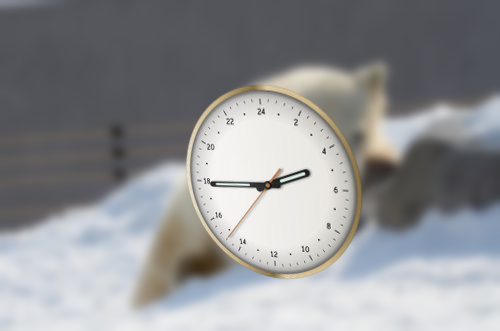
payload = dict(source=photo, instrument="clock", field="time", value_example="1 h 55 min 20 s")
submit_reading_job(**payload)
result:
4 h 44 min 37 s
